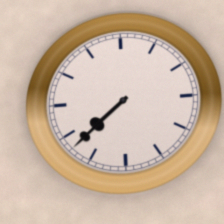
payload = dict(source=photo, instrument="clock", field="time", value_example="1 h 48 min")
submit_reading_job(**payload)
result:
7 h 38 min
